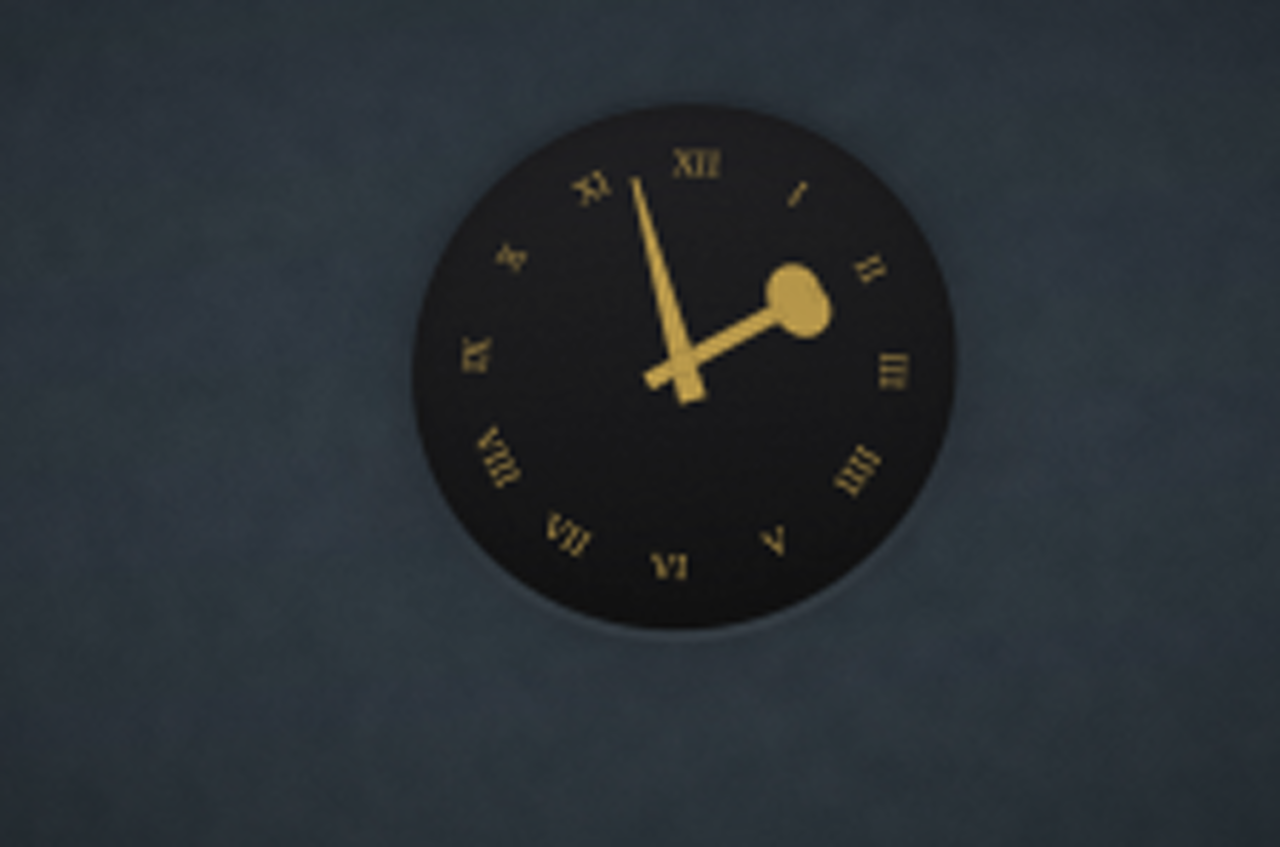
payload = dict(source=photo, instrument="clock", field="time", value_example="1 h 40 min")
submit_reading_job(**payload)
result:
1 h 57 min
